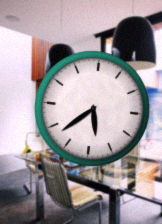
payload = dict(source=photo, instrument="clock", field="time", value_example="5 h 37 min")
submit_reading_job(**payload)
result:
5 h 38 min
